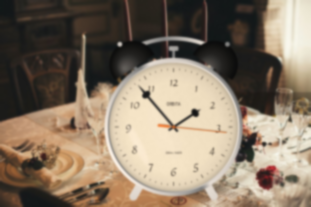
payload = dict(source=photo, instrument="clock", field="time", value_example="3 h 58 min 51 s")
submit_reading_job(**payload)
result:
1 h 53 min 16 s
